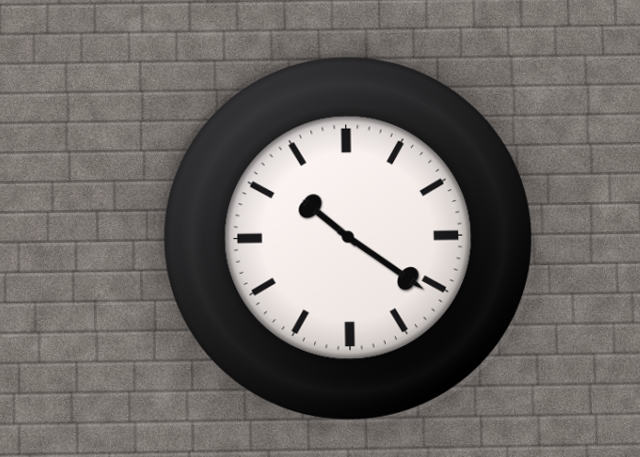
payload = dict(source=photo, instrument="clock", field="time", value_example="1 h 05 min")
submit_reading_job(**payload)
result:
10 h 21 min
